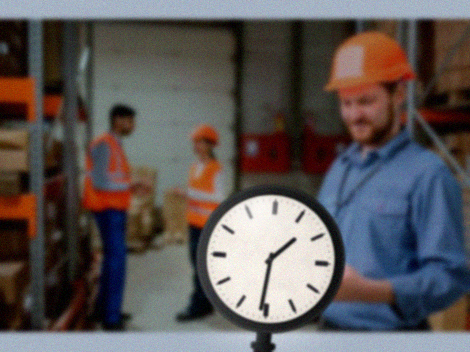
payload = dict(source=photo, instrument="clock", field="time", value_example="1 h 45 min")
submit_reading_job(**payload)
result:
1 h 31 min
